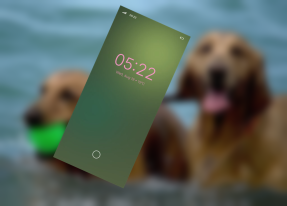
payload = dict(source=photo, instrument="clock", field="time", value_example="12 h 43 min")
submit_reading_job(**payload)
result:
5 h 22 min
